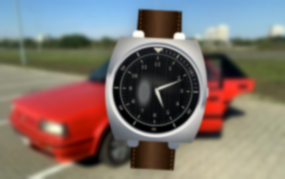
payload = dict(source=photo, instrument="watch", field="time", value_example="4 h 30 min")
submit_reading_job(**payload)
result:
5 h 11 min
